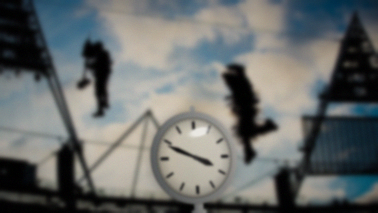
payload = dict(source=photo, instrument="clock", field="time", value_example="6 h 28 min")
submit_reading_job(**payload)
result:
3 h 49 min
